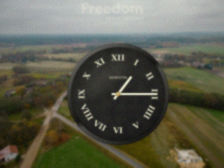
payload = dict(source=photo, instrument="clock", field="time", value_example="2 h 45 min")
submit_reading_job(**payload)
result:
1 h 15 min
